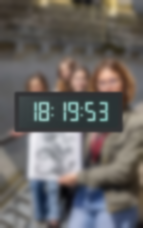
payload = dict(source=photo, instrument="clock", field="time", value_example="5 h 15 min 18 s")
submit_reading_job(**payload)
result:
18 h 19 min 53 s
